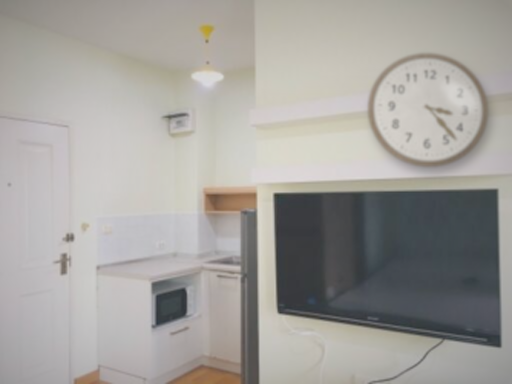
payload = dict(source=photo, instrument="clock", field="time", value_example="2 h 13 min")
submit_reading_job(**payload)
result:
3 h 23 min
